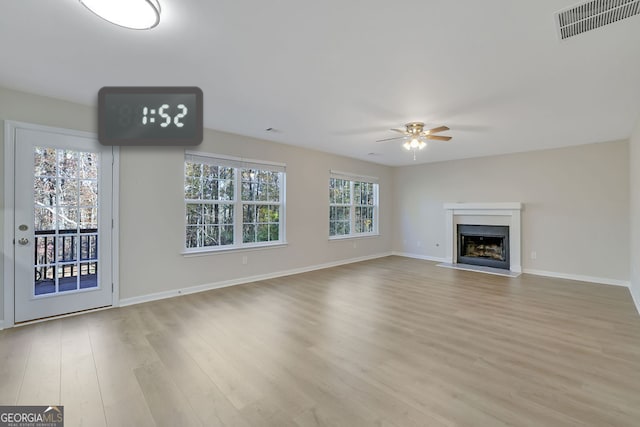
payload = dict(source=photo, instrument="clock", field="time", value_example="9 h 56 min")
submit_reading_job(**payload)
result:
1 h 52 min
